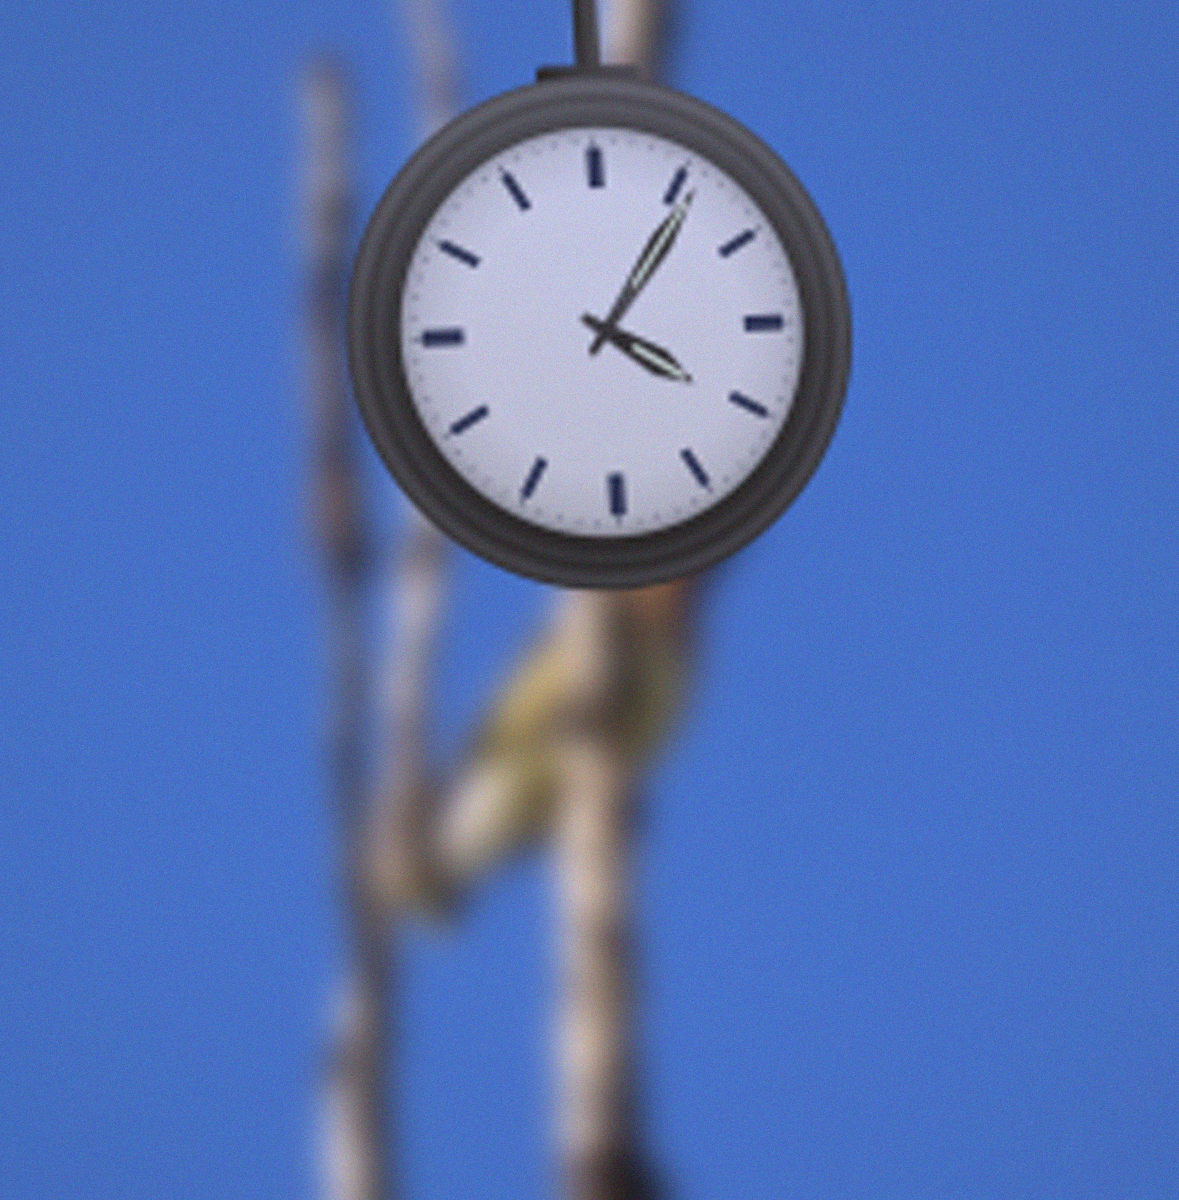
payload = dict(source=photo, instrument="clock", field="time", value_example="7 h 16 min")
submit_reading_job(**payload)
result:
4 h 06 min
